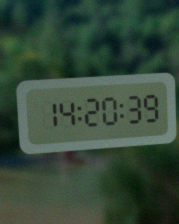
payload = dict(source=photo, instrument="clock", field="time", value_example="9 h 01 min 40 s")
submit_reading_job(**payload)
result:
14 h 20 min 39 s
